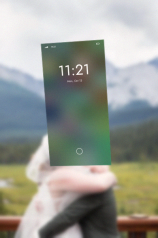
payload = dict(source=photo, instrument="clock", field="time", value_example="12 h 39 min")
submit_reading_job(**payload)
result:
11 h 21 min
